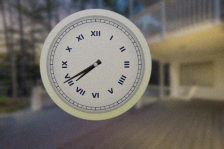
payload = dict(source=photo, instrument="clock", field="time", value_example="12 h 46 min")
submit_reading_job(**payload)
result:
7 h 40 min
